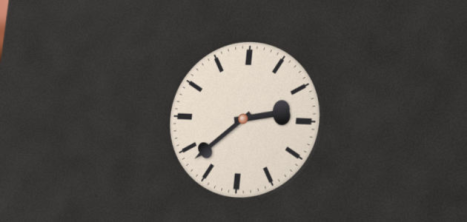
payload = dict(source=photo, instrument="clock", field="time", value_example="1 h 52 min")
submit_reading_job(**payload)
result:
2 h 38 min
